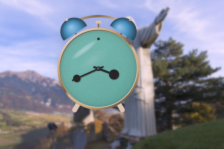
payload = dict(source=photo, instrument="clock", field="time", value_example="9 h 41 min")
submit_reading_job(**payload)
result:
3 h 41 min
